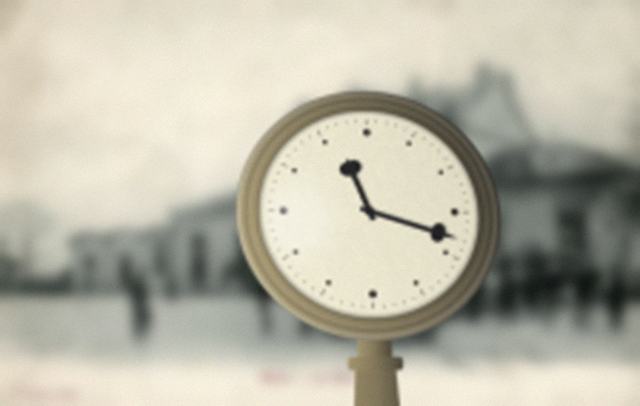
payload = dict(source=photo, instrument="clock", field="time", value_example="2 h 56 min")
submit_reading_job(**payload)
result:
11 h 18 min
